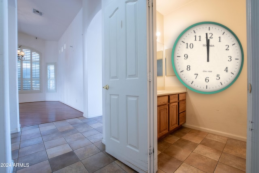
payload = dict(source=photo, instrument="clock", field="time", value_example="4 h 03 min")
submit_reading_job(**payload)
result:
11 h 59 min
